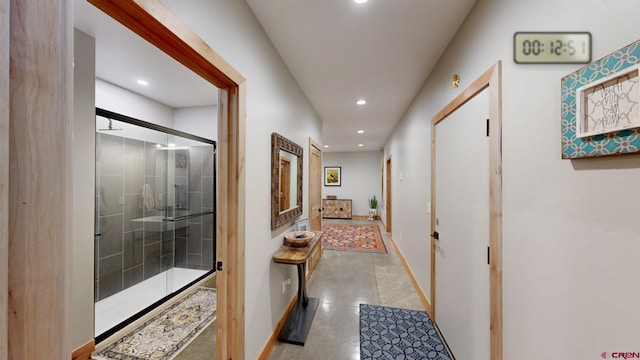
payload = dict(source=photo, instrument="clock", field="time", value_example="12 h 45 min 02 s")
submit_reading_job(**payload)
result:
0 h 12 min 51 s
